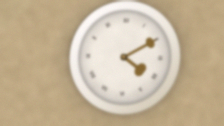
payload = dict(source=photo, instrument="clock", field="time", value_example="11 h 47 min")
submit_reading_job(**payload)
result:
4 h 10 min
